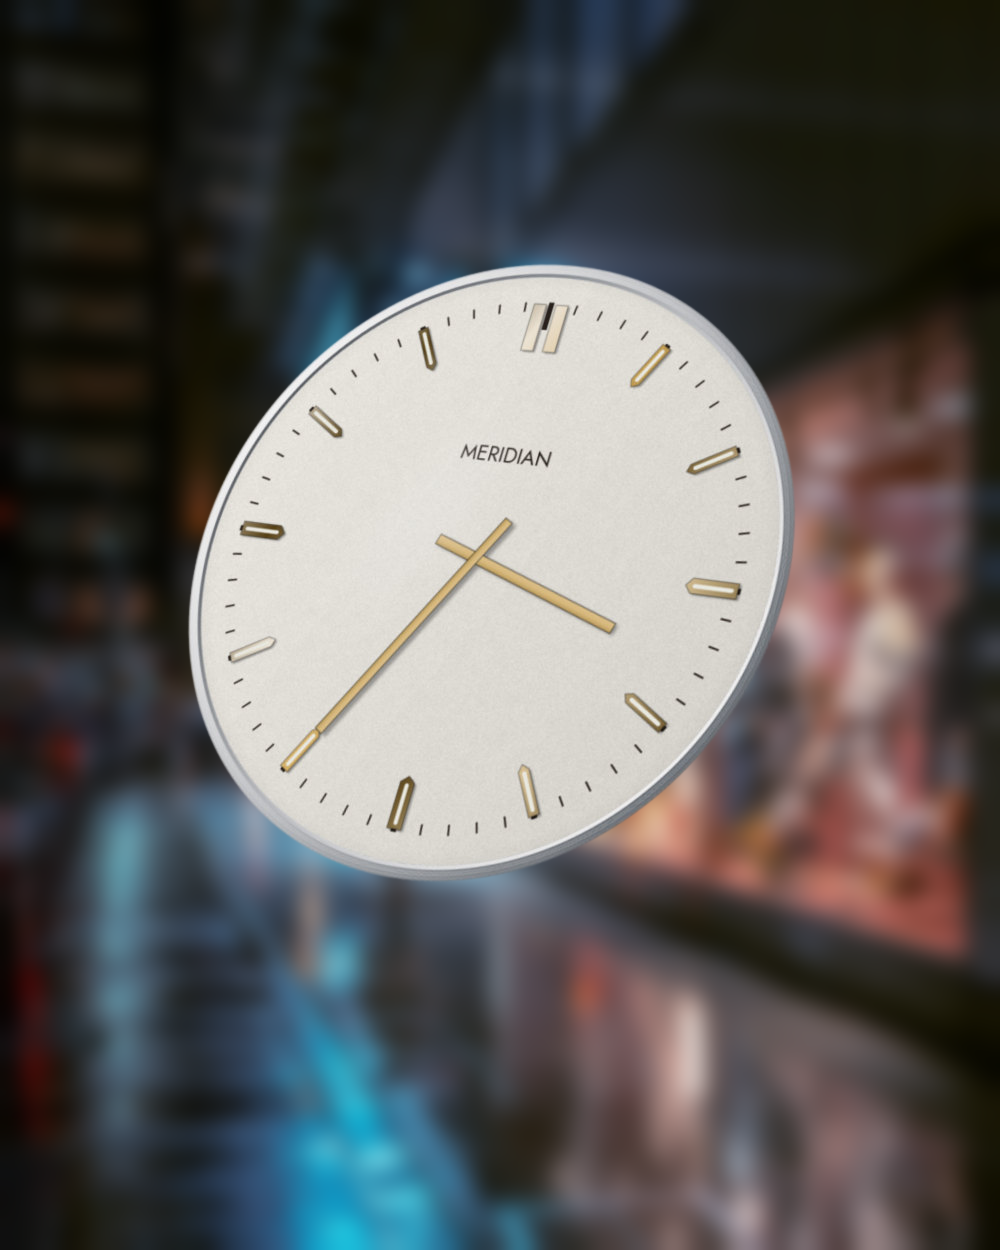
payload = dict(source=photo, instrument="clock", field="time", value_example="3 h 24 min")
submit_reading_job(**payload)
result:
3 h 35 min
